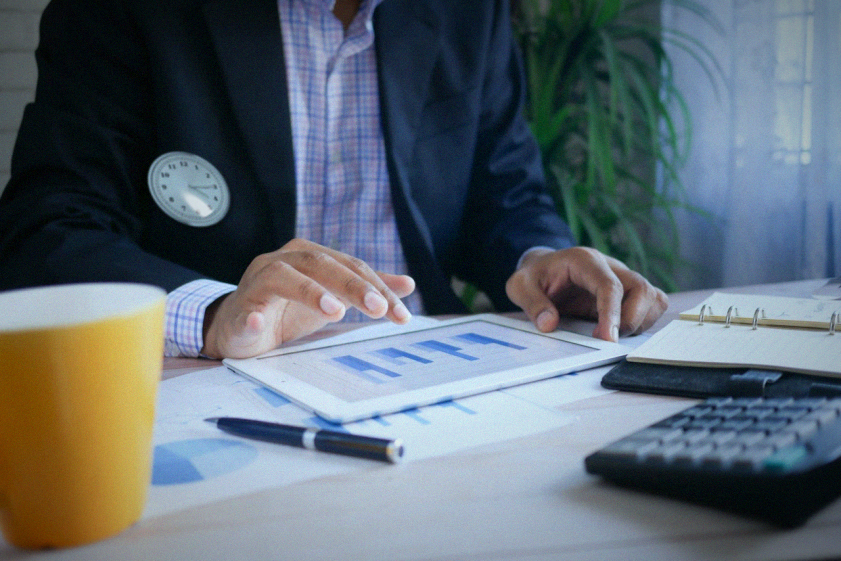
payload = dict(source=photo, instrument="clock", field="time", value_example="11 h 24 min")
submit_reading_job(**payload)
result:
4 h 15 min
